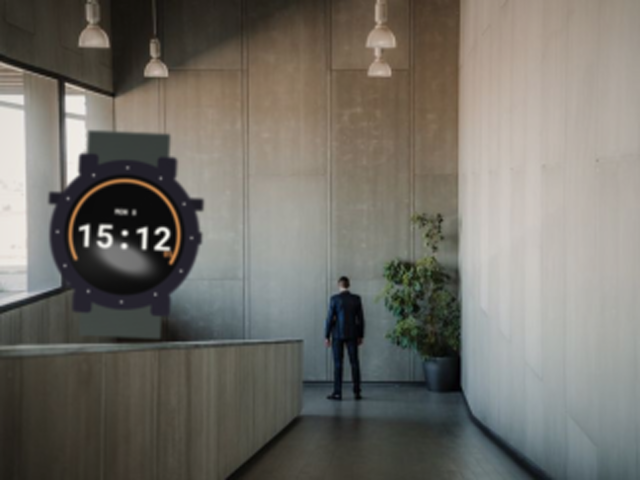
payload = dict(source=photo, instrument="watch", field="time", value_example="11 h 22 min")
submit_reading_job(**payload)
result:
15 h 12 min
